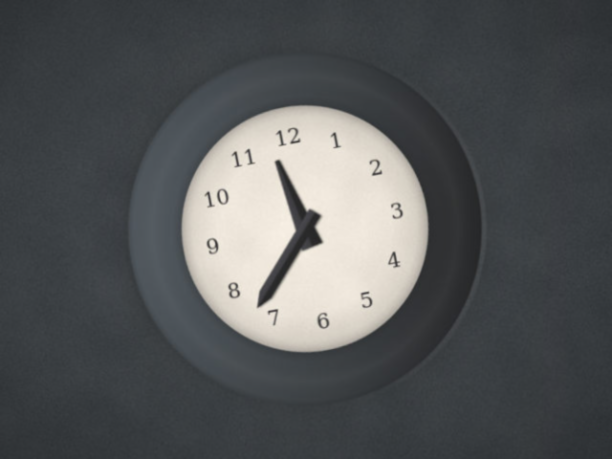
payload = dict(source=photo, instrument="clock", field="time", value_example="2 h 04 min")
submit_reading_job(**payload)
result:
11 h 37 min
